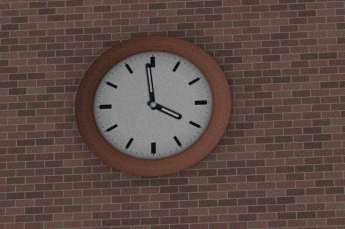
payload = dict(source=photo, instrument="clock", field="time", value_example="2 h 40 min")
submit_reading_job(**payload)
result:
3 h 59 min
